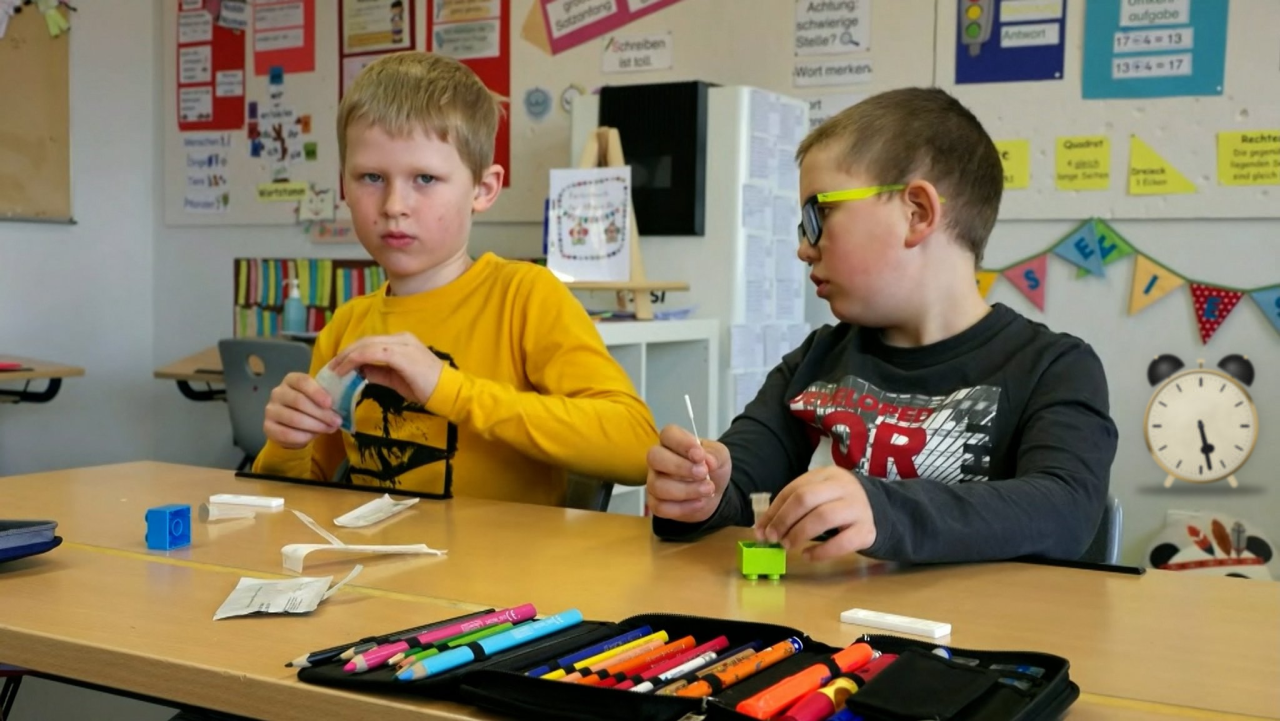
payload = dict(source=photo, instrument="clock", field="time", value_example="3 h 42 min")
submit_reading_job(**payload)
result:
5 h 28 min
